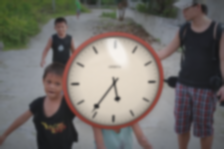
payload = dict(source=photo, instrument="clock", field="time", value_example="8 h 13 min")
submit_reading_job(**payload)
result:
5 h 36 min
